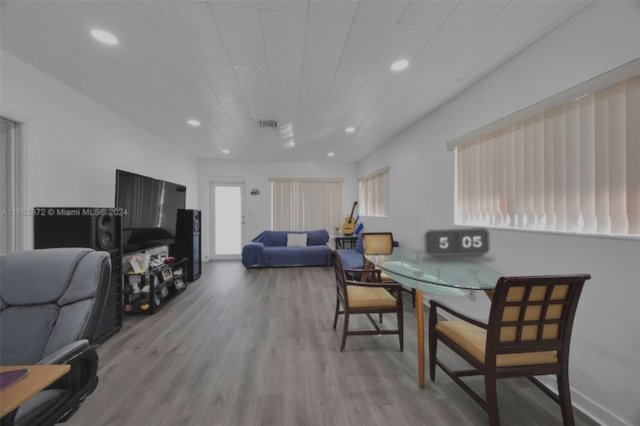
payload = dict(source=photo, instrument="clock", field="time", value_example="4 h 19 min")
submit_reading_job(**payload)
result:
5 h 05 min
